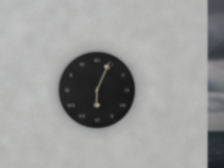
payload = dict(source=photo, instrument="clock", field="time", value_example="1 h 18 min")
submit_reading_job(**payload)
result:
6 h 04 min
